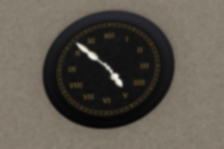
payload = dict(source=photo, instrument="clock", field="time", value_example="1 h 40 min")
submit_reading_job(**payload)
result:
4 h 52 min
